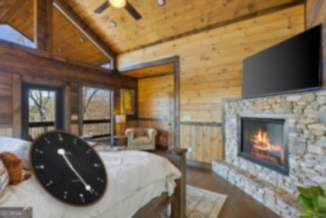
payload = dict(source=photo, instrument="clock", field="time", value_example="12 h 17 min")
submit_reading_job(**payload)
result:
11 h 26 min
